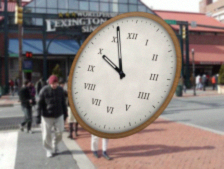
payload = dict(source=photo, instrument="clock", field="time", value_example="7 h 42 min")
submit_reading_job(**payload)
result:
9 h 56 min
